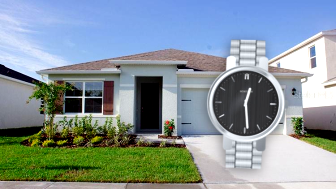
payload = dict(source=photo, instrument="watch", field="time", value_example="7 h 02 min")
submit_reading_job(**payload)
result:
12 h 29 min
